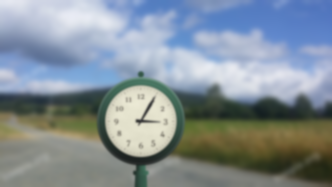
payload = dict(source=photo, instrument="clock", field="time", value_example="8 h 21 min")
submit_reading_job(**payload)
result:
3 h 05 min
